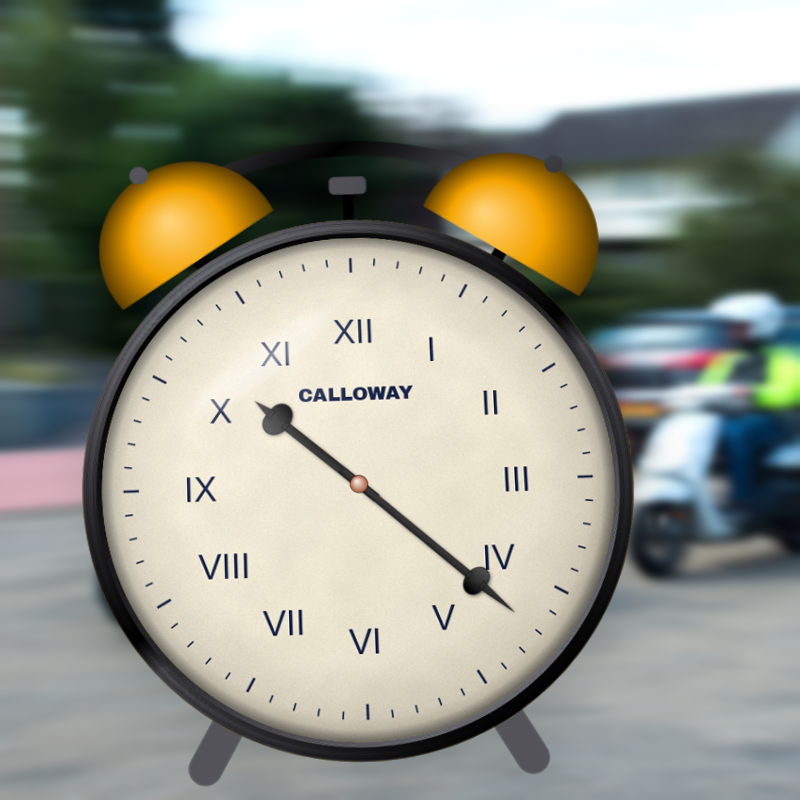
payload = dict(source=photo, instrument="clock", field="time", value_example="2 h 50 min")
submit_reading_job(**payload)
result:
10 h 22 min
